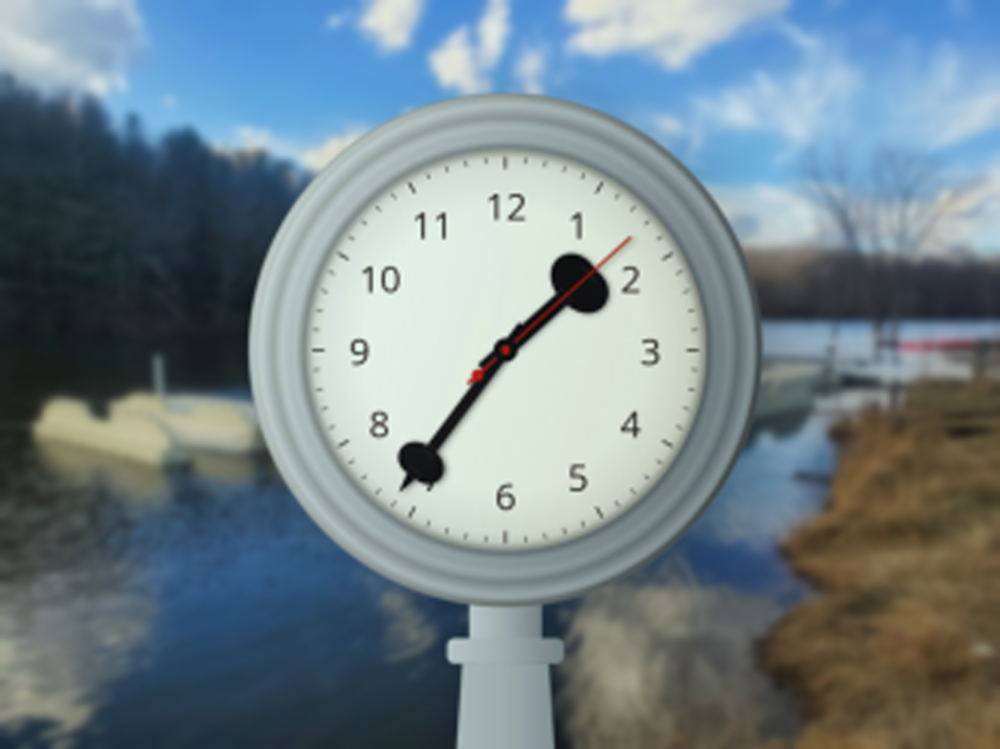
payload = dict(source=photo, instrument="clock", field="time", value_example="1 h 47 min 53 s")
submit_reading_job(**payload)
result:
1 h 36 min 08 s
